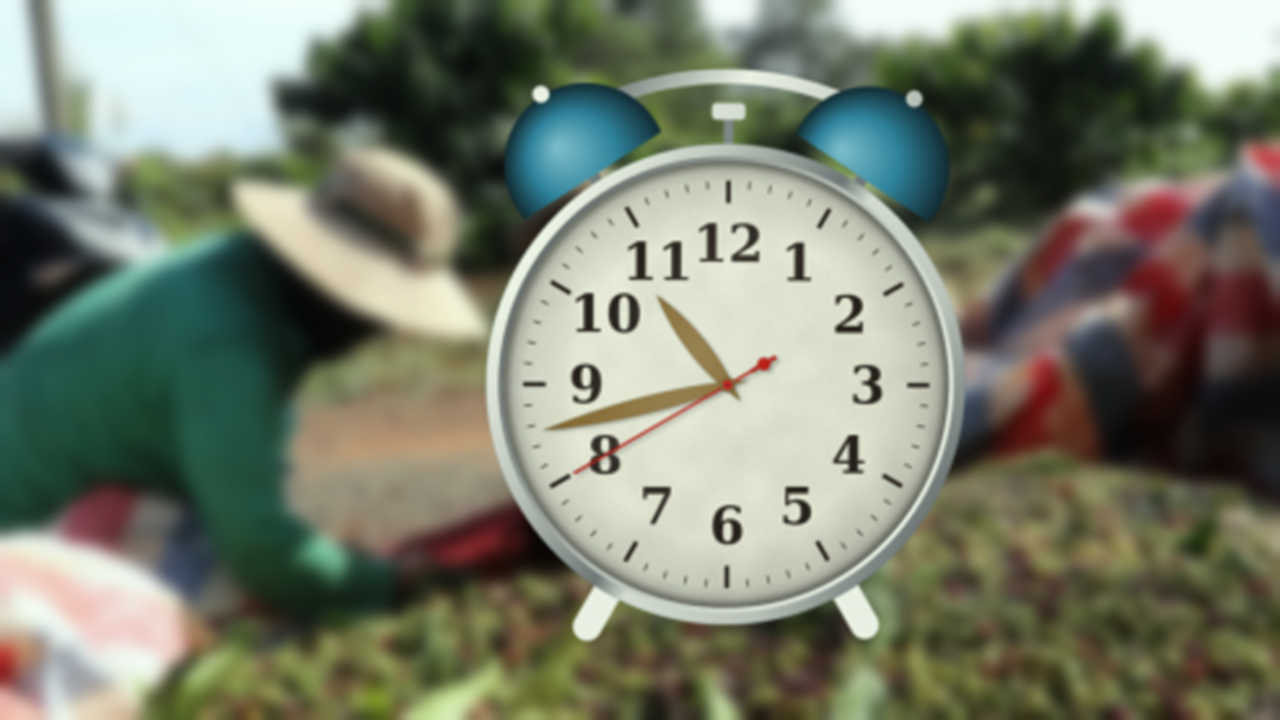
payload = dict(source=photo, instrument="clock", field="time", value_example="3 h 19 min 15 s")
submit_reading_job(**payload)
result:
10 h 42 min 40 s
